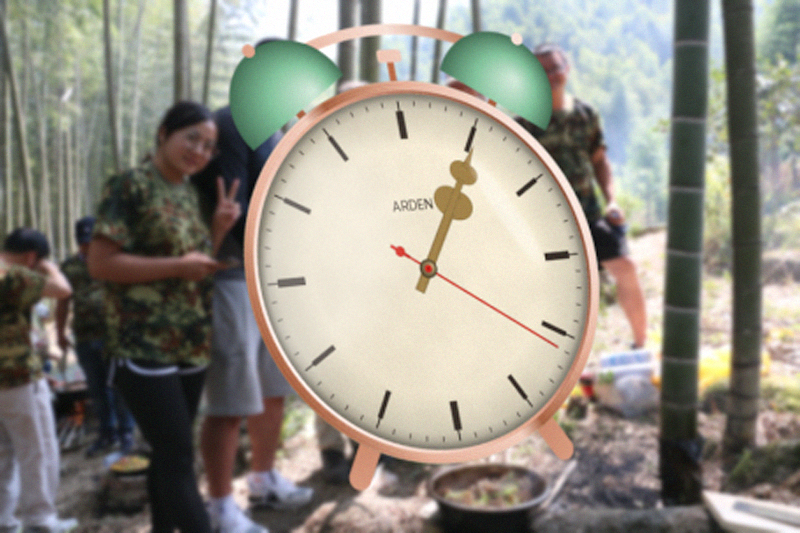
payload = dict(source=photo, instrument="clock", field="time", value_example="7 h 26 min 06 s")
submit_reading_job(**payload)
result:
1 h 05 min 21 s
